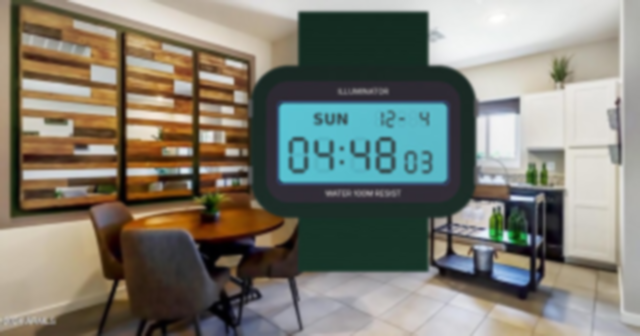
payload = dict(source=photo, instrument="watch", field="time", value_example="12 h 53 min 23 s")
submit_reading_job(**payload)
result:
4 h 48 min 03 s
